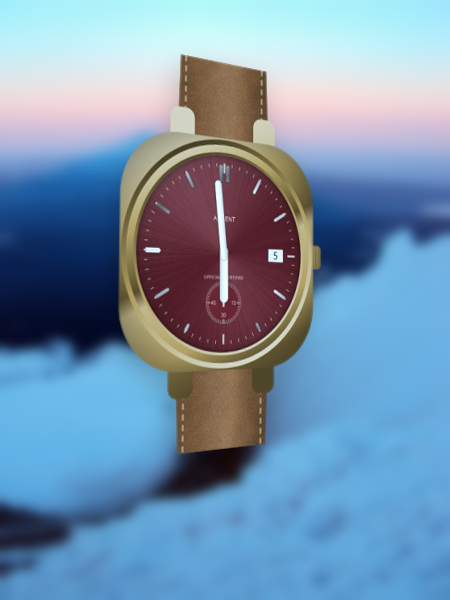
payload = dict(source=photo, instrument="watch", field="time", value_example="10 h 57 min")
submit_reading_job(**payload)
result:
5 h 59 min
